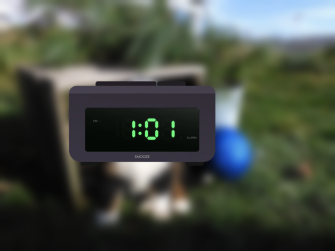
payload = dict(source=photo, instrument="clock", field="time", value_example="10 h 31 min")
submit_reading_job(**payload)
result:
1 h 01 min
